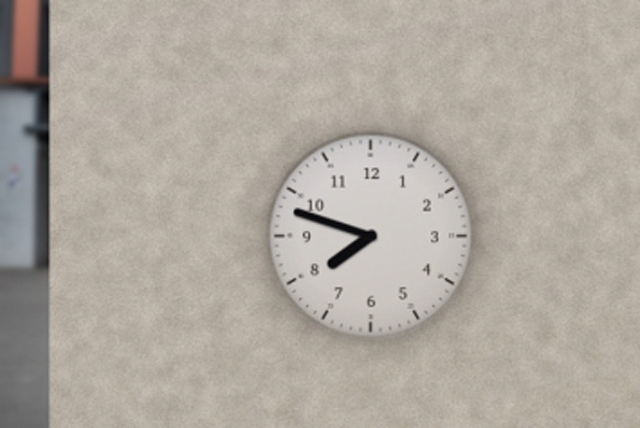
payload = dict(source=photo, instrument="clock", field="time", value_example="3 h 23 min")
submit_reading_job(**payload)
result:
7 h 48 min
